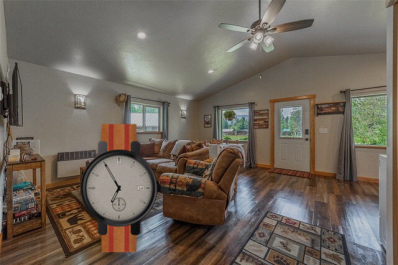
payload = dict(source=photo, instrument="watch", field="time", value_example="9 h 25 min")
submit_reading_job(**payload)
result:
6 h 55 min
